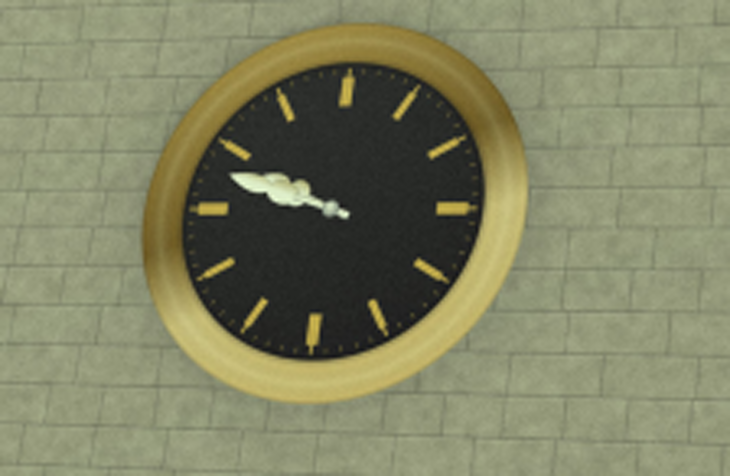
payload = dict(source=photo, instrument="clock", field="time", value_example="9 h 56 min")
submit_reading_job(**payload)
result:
9 h 48 min
